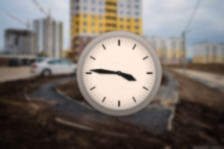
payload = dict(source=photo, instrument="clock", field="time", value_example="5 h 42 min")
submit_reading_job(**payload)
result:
3 h 46 min
